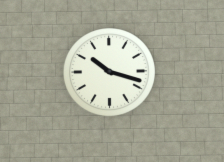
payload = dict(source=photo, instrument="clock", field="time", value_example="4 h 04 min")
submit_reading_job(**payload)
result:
10 h 18 min
